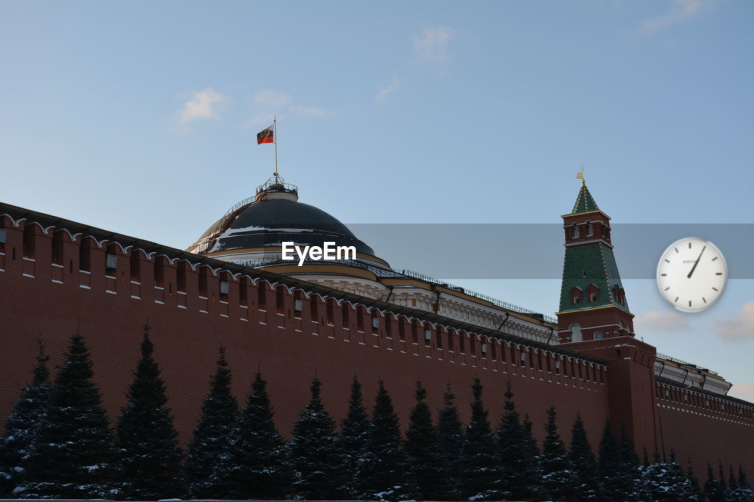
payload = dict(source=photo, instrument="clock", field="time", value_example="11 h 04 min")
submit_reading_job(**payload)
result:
1 h 05 min
